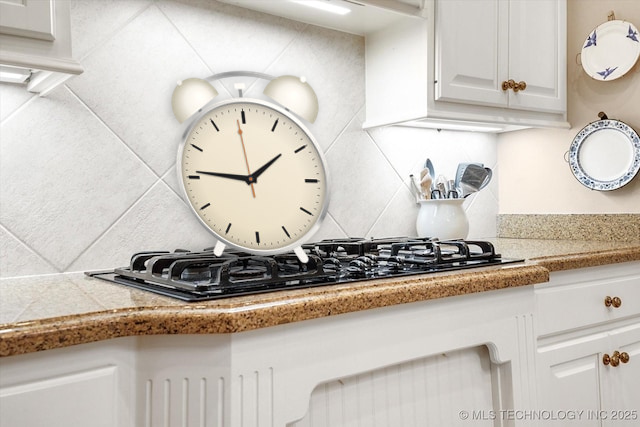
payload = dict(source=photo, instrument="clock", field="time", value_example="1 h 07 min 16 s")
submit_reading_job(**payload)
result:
1 h 45 min 59 s
